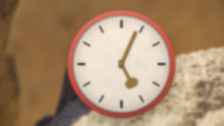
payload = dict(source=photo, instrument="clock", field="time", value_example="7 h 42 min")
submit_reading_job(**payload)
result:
5 h 04 min
